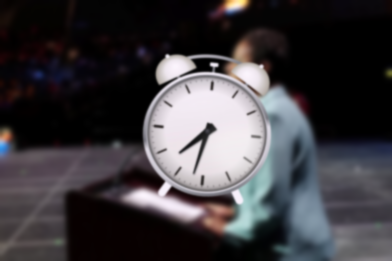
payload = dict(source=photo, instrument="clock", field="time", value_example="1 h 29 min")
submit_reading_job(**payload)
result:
7 h 32 min
